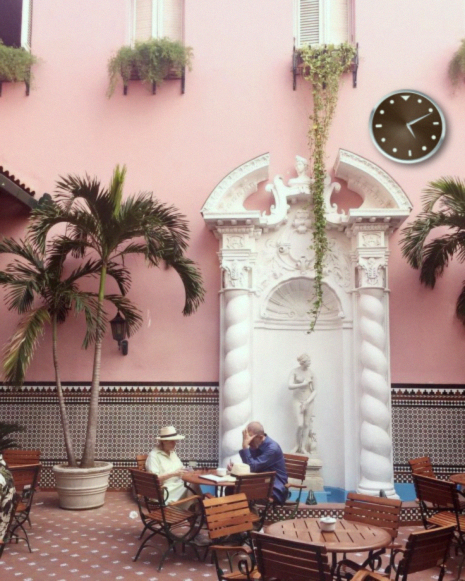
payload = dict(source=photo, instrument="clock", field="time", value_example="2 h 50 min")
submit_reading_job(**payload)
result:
5 h 11 min
